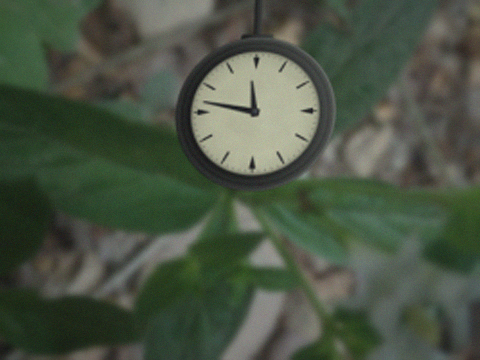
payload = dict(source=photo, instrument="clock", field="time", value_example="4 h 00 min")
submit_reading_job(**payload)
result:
11 h 47 min
